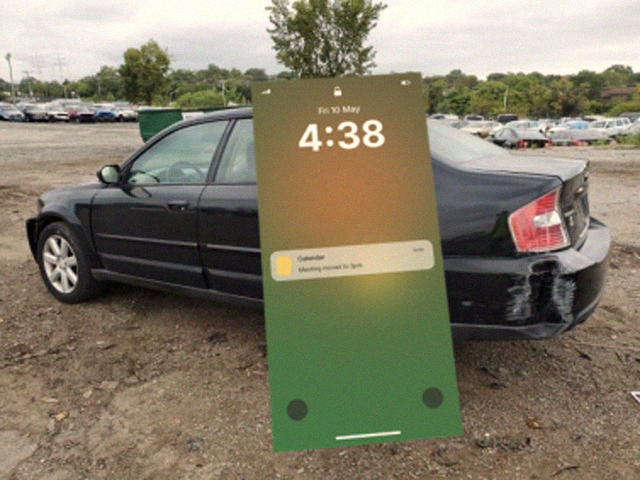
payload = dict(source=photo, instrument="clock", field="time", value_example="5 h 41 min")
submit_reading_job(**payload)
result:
4 h 38 min
